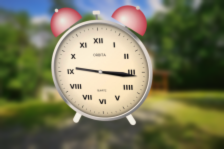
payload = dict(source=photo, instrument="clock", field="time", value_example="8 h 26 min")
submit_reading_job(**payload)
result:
9 h 16 min
